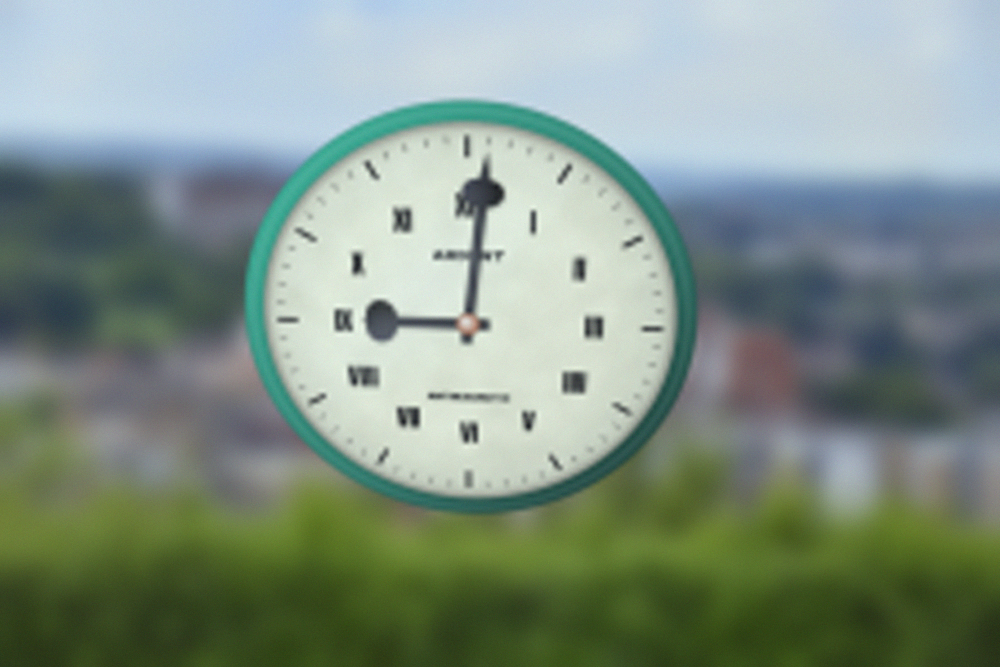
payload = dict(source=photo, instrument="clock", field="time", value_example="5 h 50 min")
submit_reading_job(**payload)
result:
9 h 01 min
